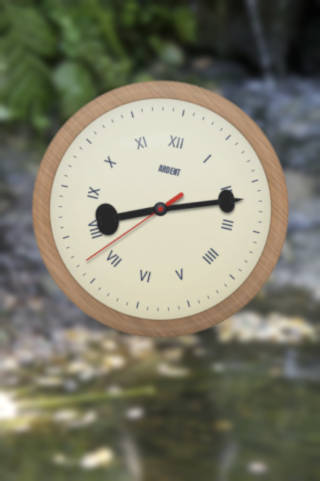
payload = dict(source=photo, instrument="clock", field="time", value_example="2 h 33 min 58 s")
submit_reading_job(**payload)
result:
8 h 11 min 37 s
